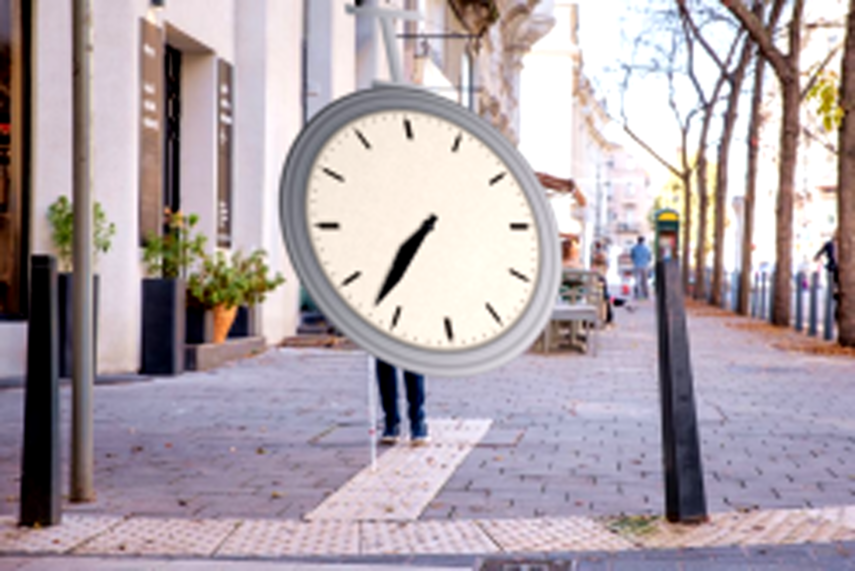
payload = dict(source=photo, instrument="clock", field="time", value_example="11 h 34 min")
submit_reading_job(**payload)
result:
7 h 37 min
